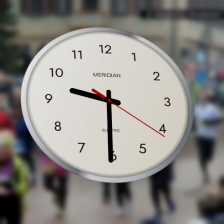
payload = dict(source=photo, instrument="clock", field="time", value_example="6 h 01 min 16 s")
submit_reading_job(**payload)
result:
9 h 30 min 21 s
